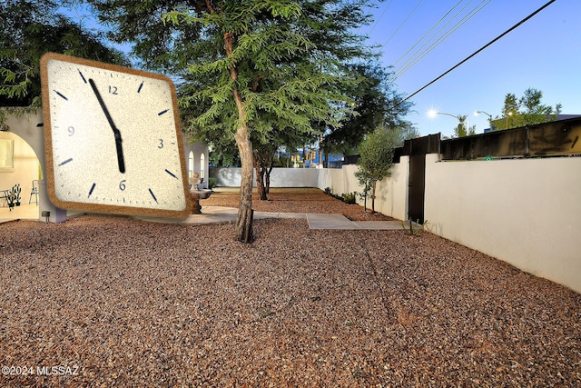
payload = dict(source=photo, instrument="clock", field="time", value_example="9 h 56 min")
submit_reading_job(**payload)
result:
5 h 56 min
